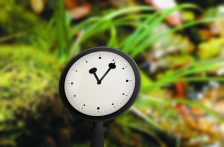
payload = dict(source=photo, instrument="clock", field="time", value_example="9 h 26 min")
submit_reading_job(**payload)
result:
11 h 06 min
